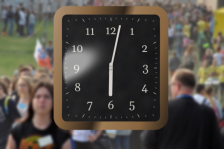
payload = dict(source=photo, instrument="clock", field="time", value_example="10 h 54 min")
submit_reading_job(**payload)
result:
6 h 02 min
